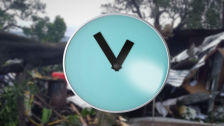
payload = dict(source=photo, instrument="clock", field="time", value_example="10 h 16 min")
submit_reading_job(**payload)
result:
12 h 55 min
